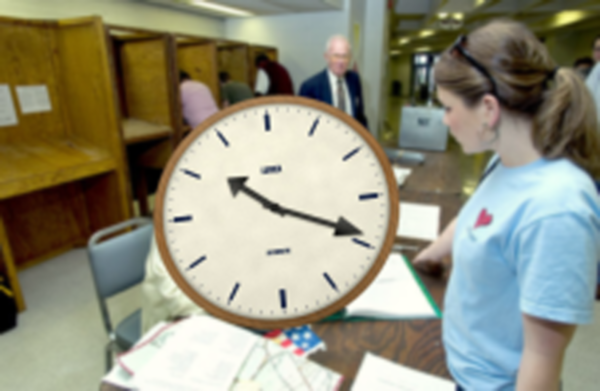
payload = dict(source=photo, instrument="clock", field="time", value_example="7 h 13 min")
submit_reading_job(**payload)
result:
10 h 19 min
